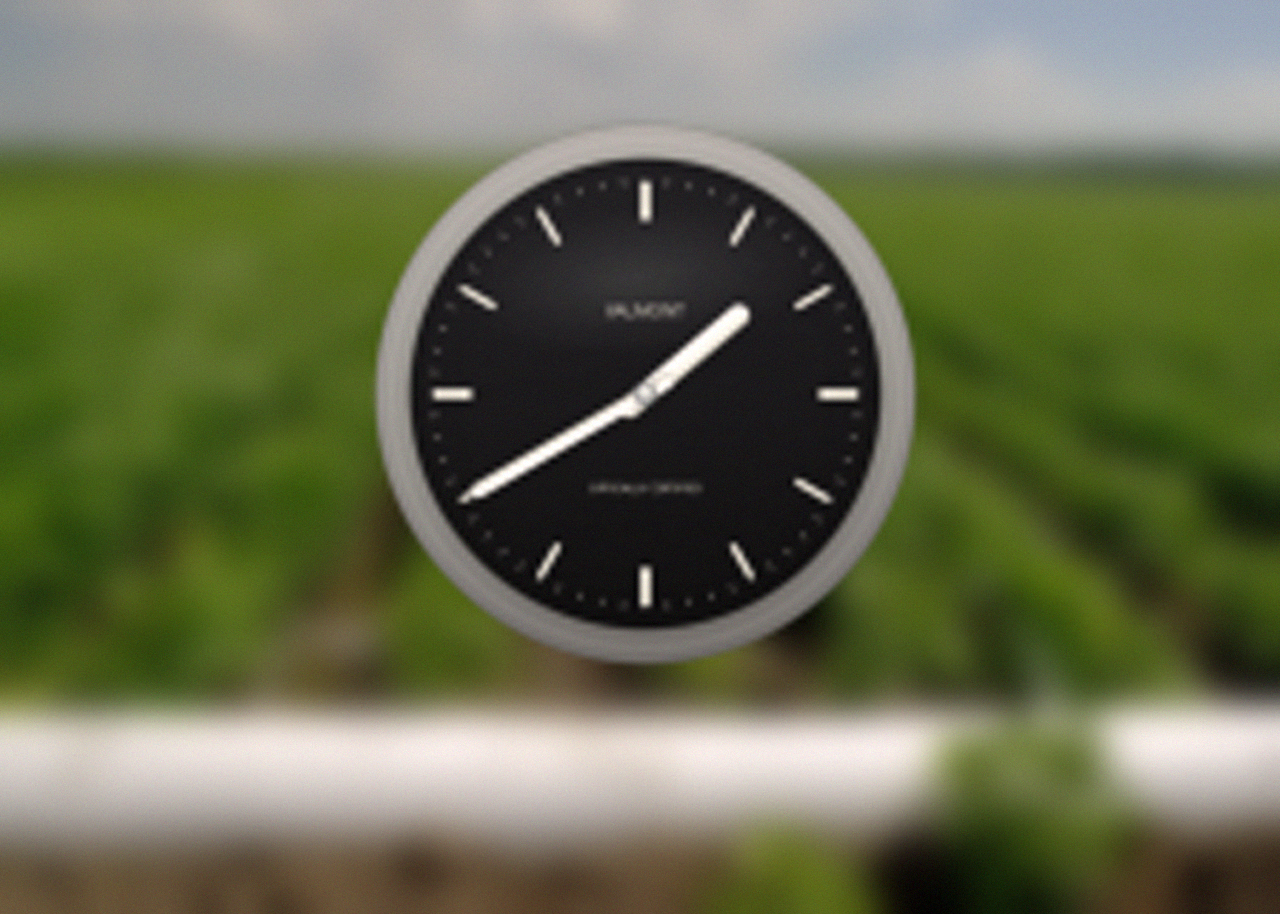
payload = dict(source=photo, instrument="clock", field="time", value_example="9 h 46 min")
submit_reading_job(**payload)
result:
1 h 40 min
